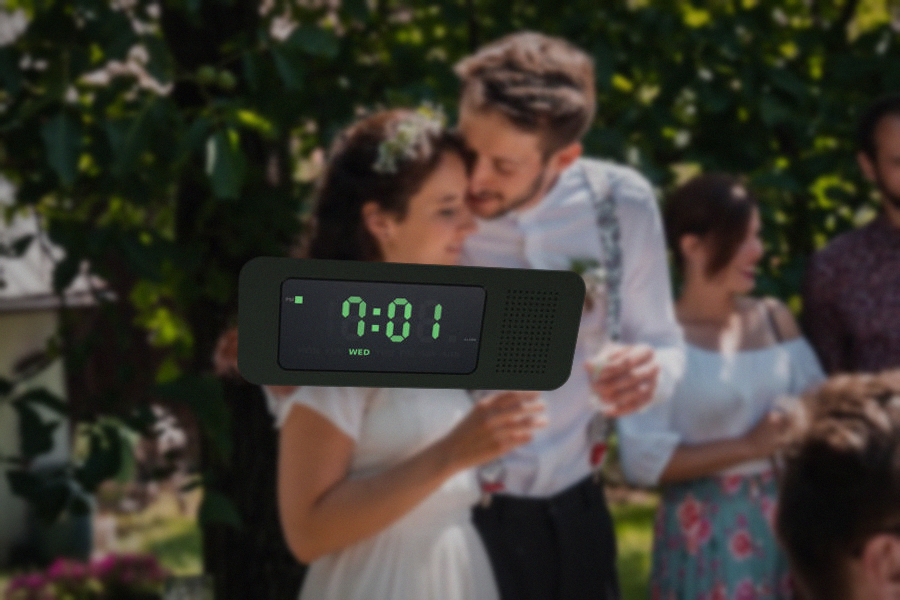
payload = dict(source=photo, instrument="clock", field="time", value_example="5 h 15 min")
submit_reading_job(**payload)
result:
7 h 01 min
